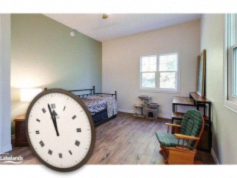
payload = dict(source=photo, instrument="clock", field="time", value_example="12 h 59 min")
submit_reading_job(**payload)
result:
11 h 58 min
